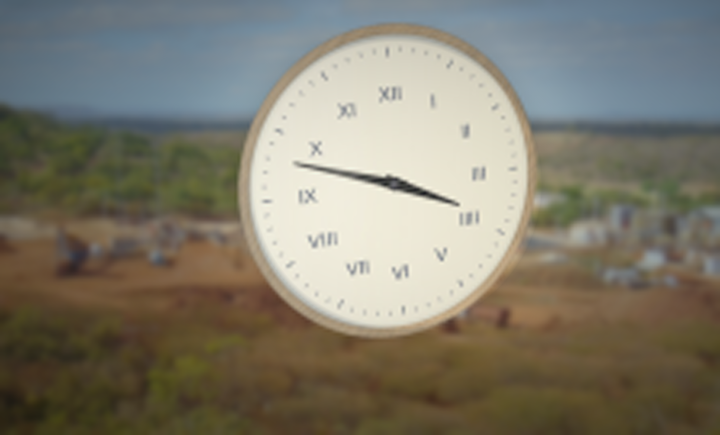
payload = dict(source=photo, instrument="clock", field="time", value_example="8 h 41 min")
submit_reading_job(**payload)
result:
3 h 48 min
